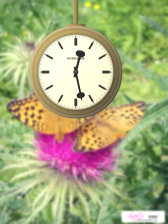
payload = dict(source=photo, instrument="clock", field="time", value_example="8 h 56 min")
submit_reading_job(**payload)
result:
12 h 28 min
